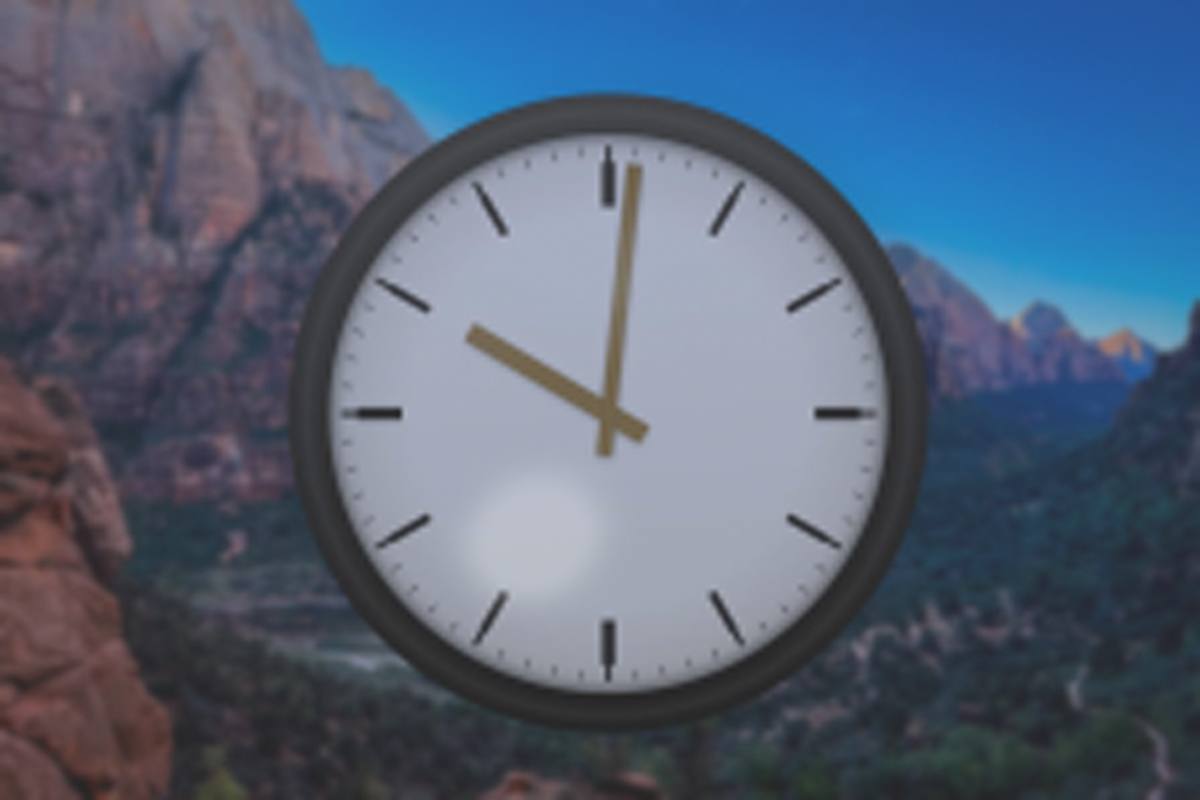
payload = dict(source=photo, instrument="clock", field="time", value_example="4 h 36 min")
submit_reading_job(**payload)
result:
10 h 01 min
